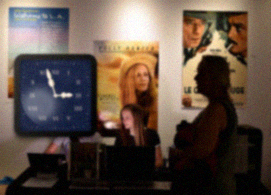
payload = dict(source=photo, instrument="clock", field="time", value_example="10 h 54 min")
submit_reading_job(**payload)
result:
2 h 57 min
